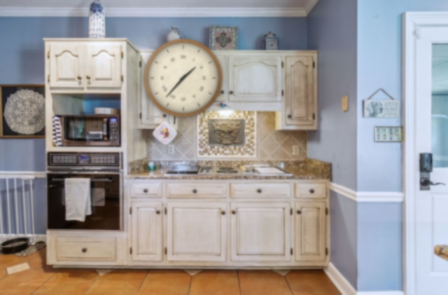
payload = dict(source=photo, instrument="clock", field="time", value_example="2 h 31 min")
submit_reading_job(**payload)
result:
1 h 37 min
